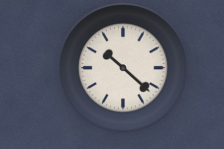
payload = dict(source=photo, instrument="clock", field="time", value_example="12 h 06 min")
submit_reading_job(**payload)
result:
10 h 22 min
